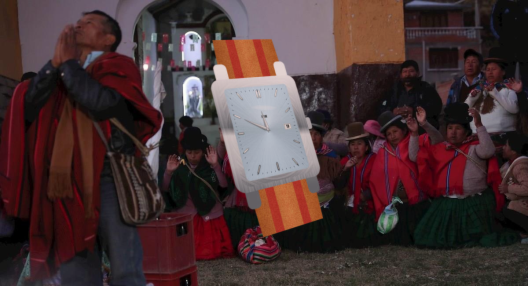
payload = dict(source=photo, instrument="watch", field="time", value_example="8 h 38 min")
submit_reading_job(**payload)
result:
11 h 50 min
